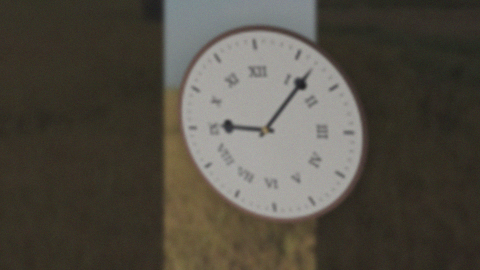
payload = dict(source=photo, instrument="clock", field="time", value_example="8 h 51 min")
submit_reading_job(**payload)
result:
9 h 07 min
